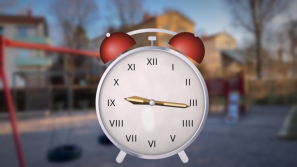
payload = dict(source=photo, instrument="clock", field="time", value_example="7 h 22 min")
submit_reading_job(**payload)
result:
9 h 16 min
